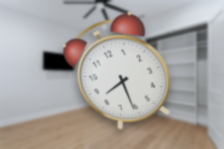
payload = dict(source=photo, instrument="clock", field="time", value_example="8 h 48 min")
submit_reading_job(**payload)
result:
8 h 31 min
